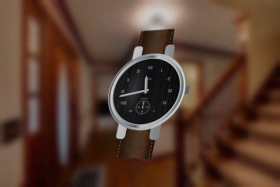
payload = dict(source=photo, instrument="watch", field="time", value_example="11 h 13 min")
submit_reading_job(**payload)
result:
11 h 43 min
